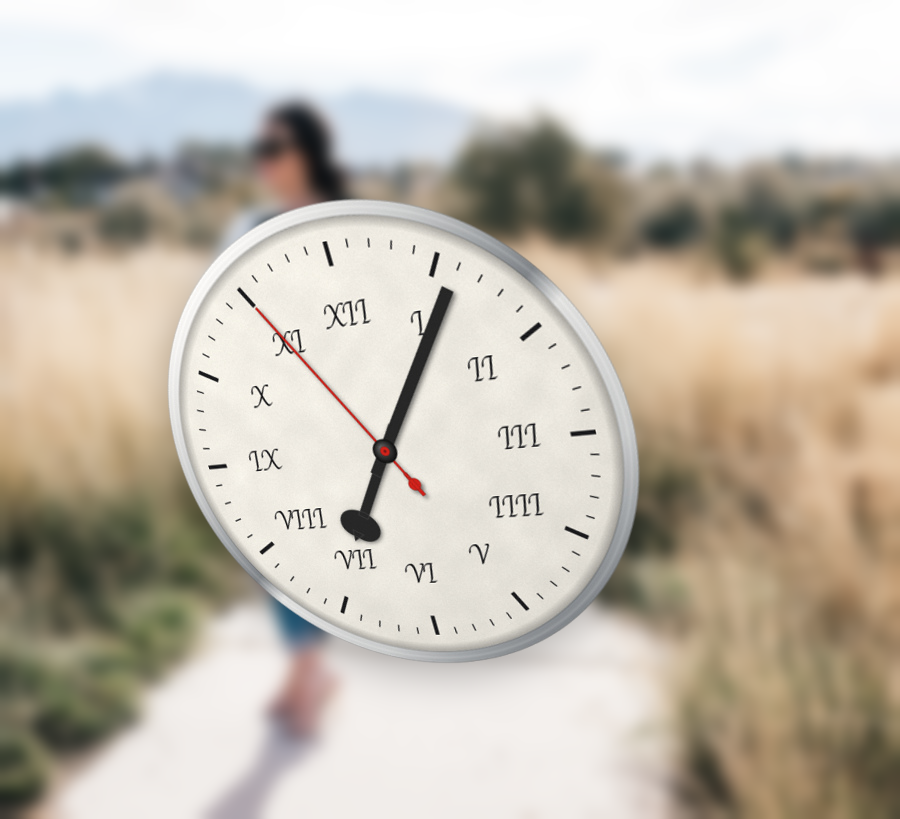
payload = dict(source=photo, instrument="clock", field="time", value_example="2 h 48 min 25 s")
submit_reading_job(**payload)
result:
7 h 05 min 55 s
